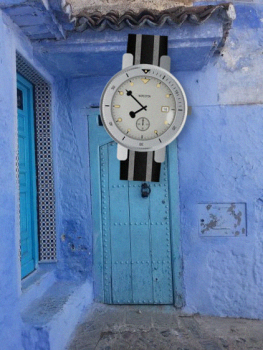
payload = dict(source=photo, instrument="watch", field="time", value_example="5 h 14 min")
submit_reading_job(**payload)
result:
7 h 52 min
